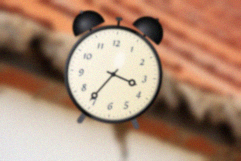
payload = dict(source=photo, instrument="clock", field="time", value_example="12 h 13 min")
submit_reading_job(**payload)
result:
3 h 36 min
